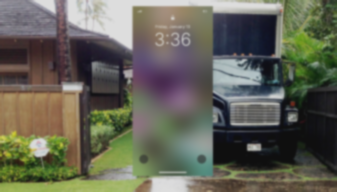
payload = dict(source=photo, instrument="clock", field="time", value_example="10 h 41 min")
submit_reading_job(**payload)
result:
3 h 36 min
